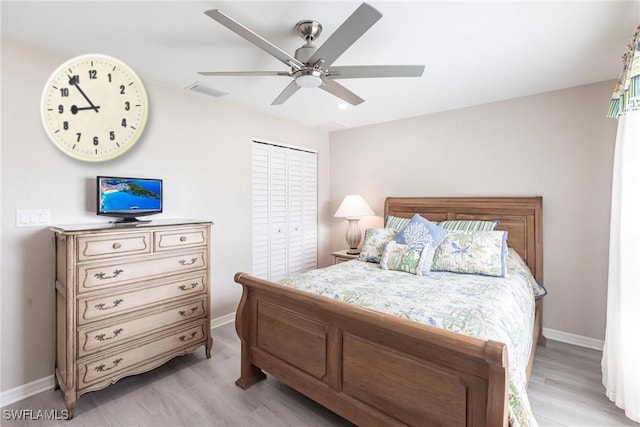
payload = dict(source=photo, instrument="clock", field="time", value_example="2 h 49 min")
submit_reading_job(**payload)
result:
8 h 54 min
